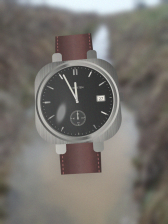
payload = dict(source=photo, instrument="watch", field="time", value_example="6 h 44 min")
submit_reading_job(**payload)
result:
11 h 56 min
